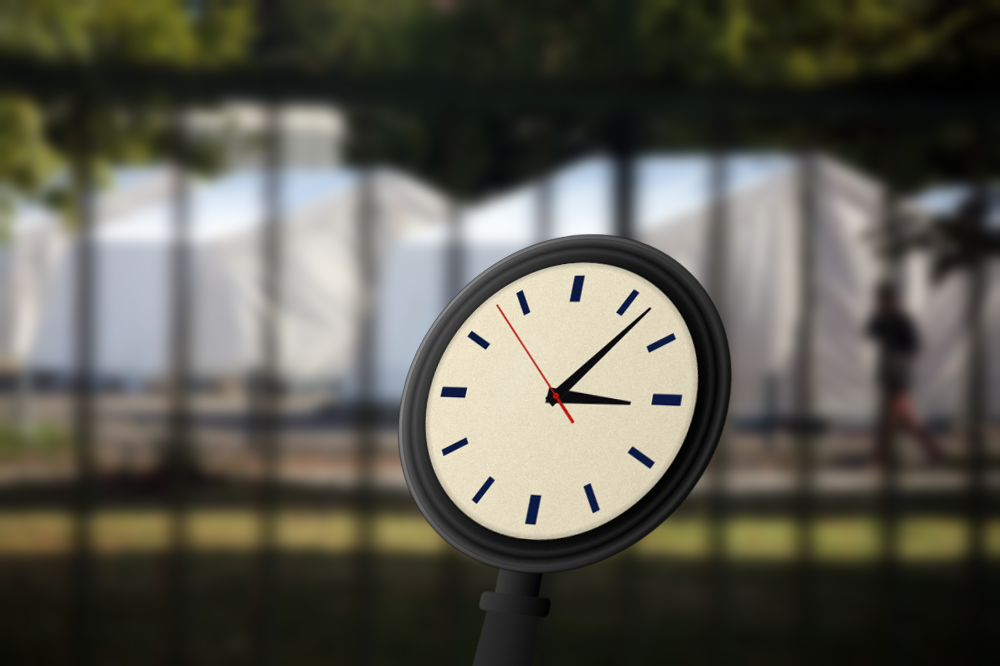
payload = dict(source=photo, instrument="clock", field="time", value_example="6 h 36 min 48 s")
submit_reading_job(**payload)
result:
3 h 06 min 53 s
